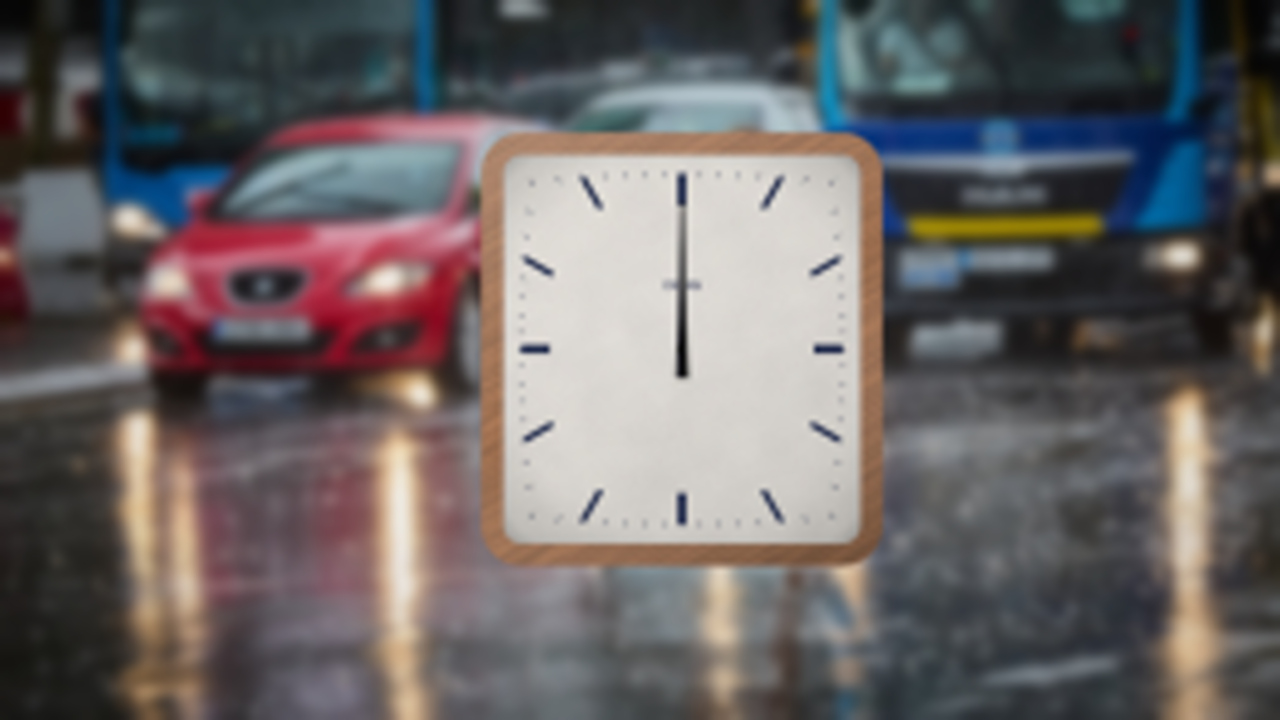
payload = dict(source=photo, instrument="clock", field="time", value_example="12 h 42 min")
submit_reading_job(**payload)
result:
12 h 00 min
